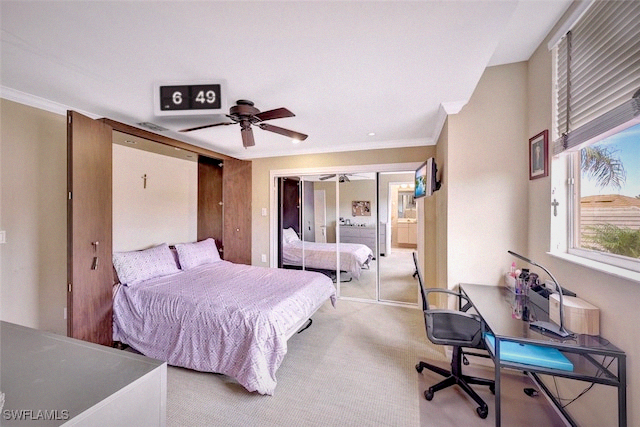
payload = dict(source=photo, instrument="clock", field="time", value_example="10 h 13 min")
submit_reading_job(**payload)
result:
6 h 49 min
